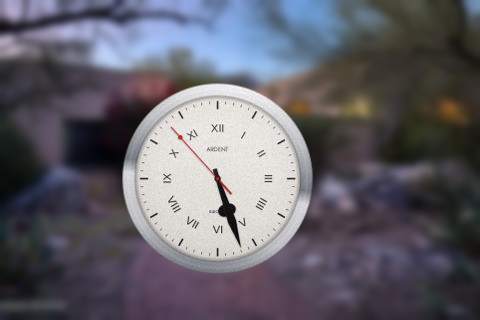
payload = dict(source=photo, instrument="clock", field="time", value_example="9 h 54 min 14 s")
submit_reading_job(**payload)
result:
5 h 26 min 53 s
